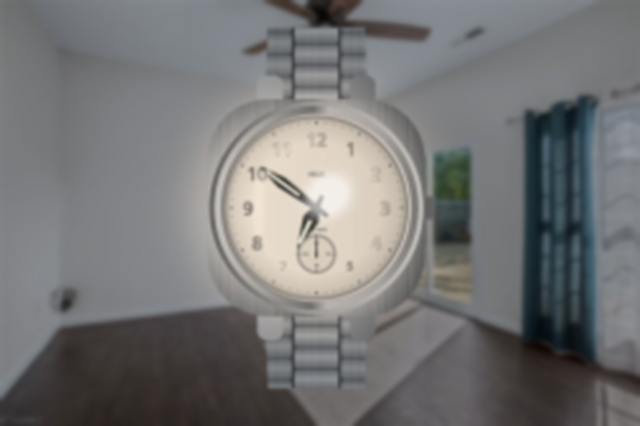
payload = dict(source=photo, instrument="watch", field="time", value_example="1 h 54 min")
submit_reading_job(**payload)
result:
6 h 51 min
